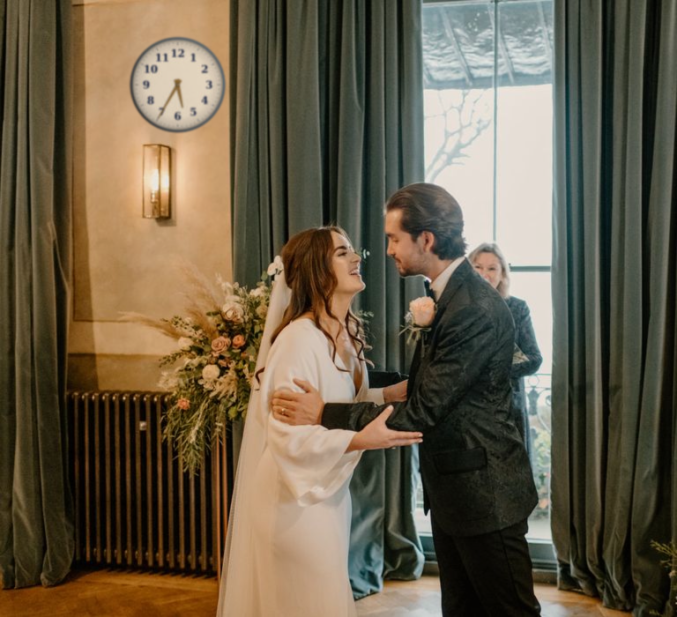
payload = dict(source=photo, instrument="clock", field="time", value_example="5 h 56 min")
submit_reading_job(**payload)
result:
5 h 35 min
